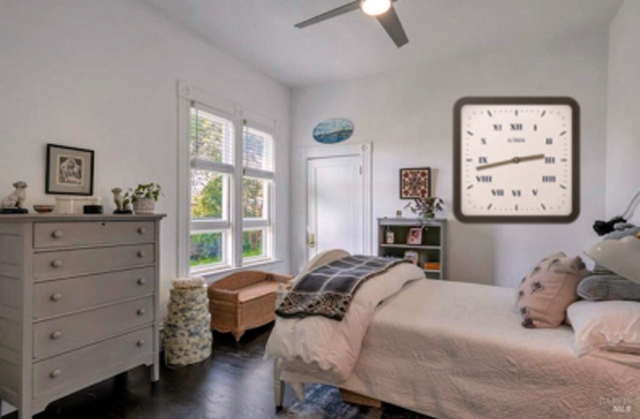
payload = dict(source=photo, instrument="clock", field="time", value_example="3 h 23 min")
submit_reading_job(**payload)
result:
2 h 43 min
